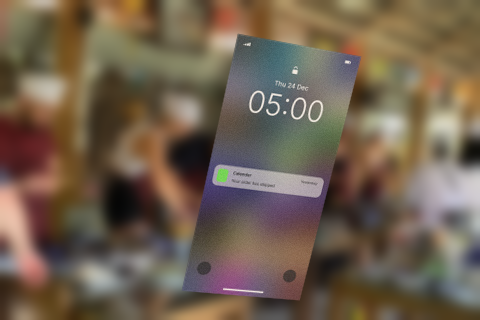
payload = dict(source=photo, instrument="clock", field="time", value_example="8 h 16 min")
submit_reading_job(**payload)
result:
5 h 00 min
